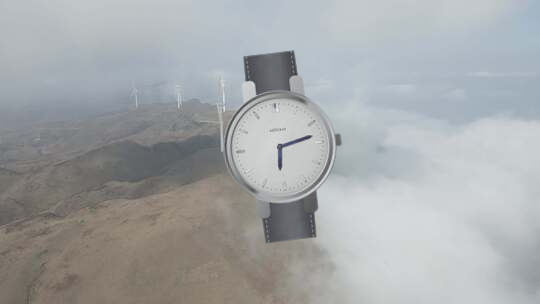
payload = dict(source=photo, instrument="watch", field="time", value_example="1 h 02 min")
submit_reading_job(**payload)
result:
6 h 13 min
